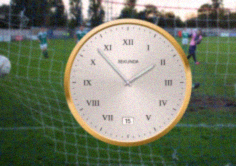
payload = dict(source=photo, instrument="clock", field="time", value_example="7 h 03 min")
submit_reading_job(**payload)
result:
1 h 53 min
